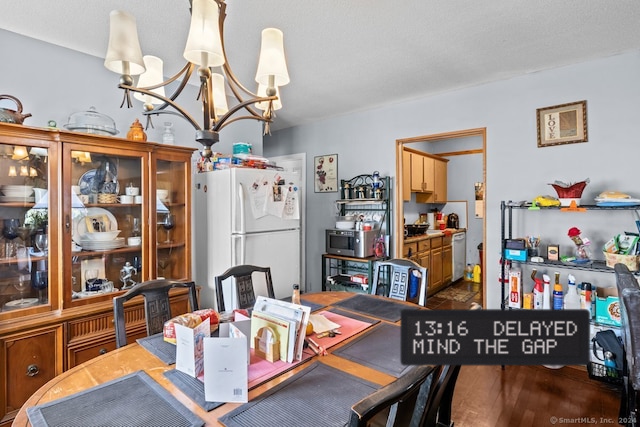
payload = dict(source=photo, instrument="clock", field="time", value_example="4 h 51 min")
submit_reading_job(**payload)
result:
13 h 16 min
